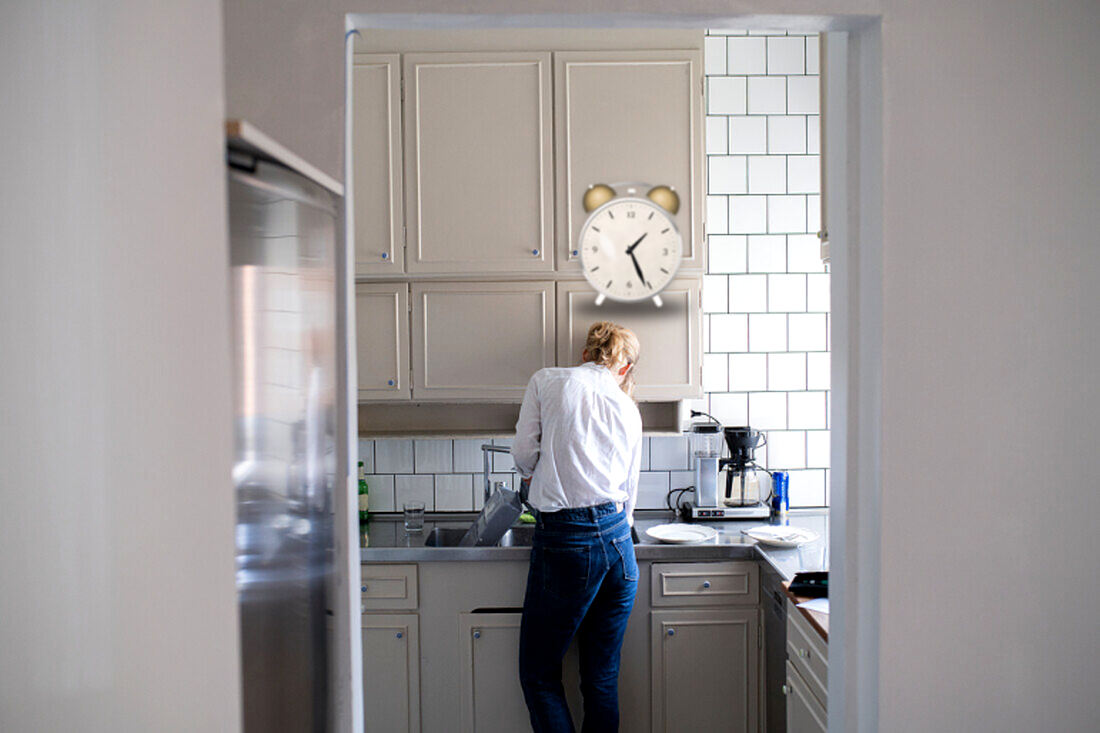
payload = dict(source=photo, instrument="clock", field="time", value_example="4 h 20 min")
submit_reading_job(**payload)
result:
1 h 26 min
